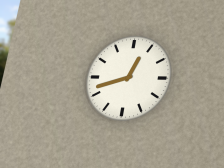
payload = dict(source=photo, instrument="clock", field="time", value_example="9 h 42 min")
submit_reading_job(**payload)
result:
12 h 42 min
